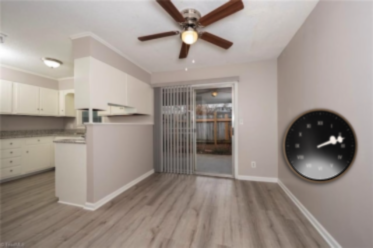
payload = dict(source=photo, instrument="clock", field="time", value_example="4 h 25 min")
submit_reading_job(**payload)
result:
2 h 12 min
